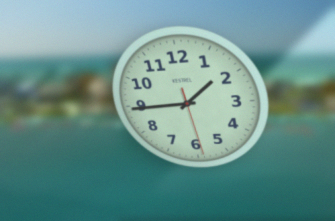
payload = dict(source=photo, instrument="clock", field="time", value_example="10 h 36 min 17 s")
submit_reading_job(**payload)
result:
1 h 44 min 29 s
